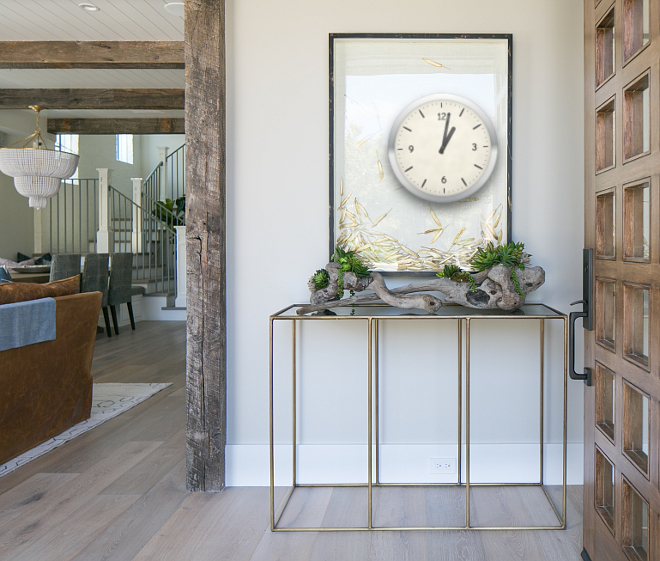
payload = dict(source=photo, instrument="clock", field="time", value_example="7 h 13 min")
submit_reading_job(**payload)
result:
1 h 02 min
